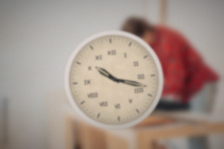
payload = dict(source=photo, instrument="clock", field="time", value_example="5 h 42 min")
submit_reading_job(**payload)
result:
10 h 18 min
